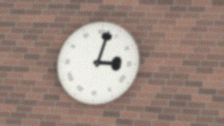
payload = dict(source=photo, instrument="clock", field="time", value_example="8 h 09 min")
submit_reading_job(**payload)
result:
3 h 02 min
